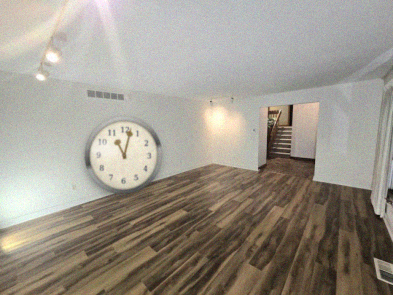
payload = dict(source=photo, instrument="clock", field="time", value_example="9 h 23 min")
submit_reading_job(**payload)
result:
11 h 02 min
